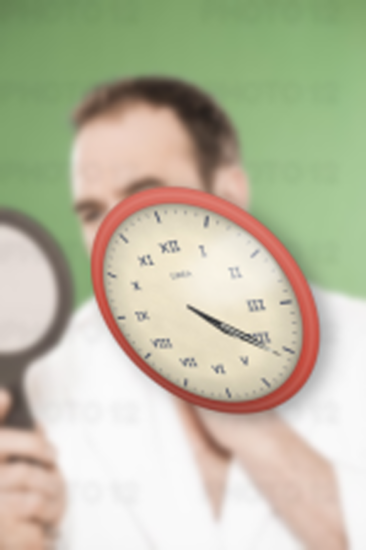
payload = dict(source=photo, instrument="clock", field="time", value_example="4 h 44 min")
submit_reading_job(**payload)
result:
4 h 21 min
